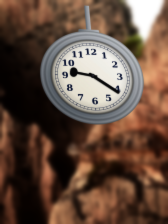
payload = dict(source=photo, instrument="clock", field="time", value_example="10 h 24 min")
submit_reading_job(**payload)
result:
9 h 21 min
